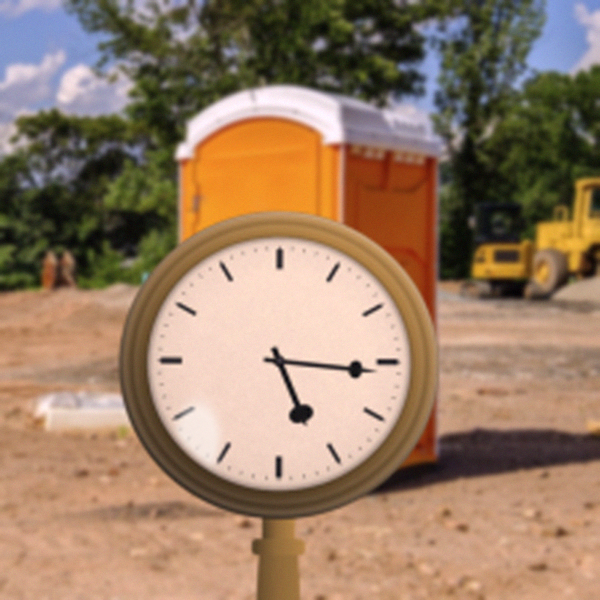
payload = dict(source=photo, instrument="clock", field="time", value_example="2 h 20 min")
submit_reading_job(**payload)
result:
5 h 16 min
